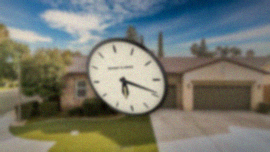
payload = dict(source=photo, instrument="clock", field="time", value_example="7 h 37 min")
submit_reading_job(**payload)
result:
6 h 19 min
